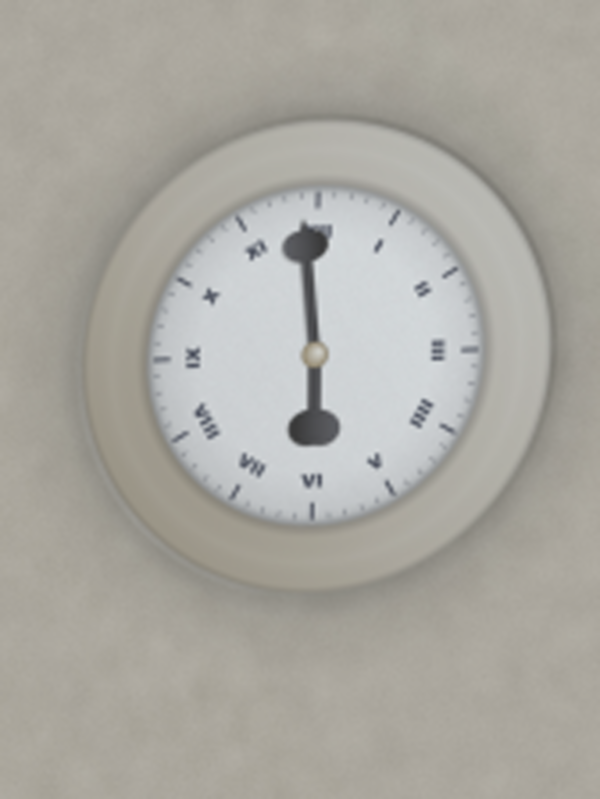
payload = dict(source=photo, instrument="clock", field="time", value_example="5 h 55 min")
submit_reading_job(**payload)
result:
5 h 59 min
